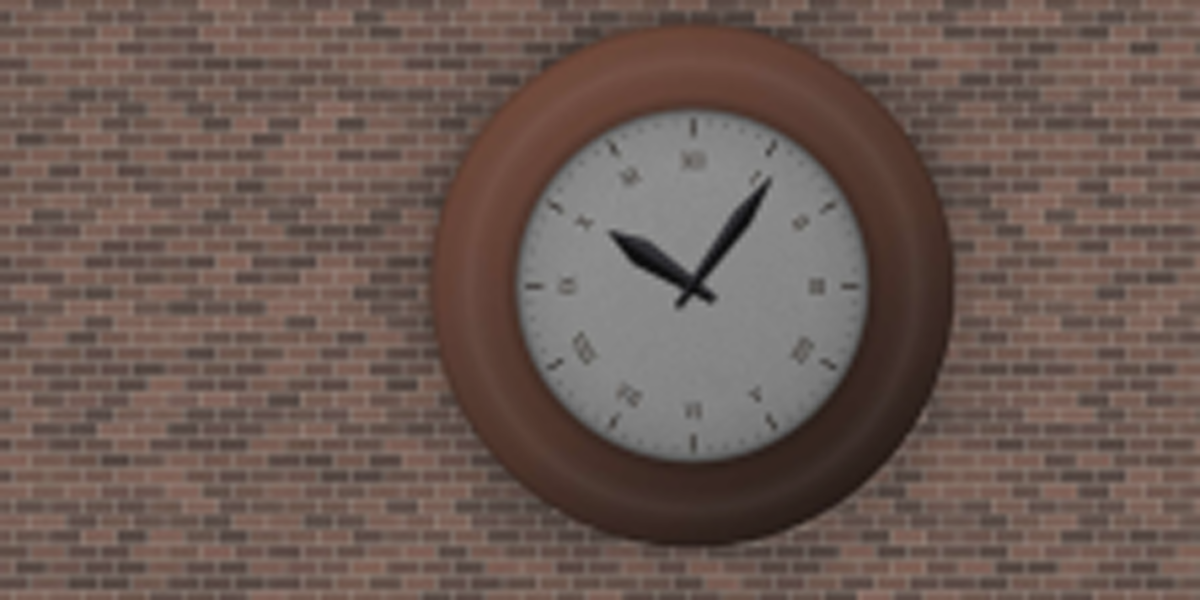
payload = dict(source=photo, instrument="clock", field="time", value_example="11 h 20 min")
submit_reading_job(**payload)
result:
10 h 06 min
